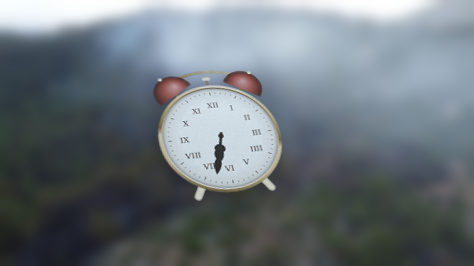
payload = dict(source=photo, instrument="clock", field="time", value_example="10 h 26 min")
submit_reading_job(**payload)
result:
6 h 33 min
